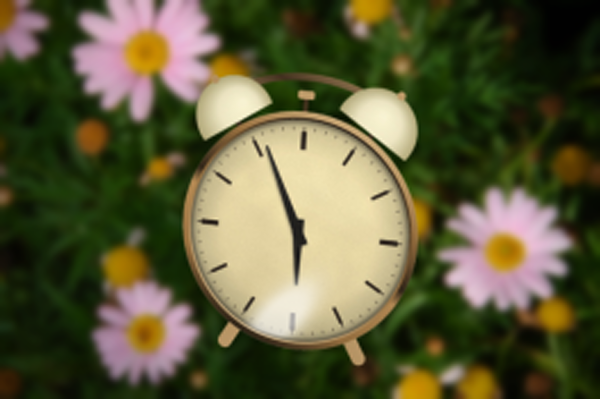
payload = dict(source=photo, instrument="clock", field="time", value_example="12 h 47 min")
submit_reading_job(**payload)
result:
5 h 56 min
